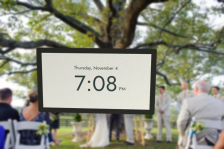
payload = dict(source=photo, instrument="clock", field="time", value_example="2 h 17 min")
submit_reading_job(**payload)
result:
7 h 08 min
